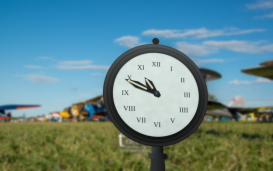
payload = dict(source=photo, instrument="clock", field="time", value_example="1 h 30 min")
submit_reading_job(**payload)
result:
10 h 49 min
